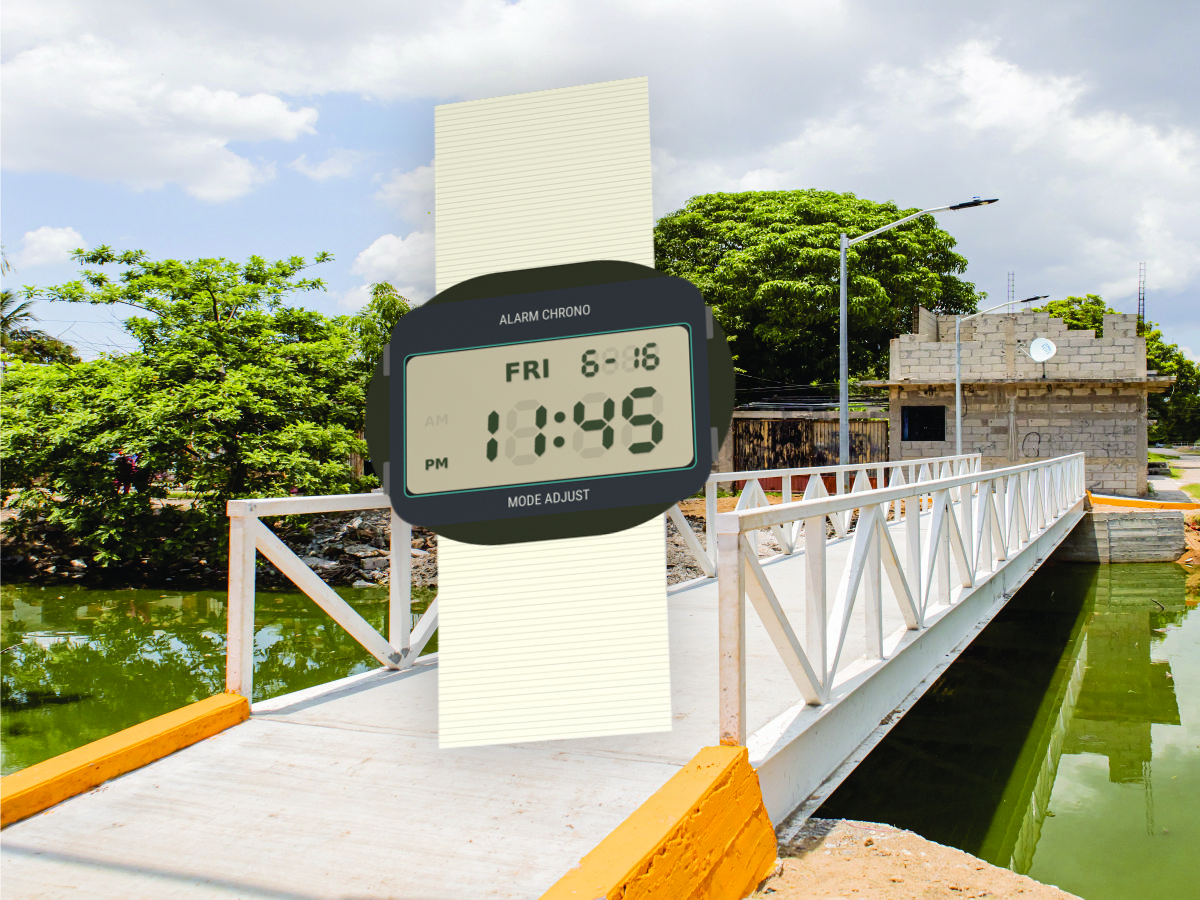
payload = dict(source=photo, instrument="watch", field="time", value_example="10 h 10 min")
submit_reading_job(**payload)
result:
11 h 45 min
